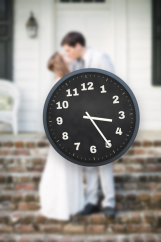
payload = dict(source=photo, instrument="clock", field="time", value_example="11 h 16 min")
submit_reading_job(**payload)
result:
3 h 25 min
